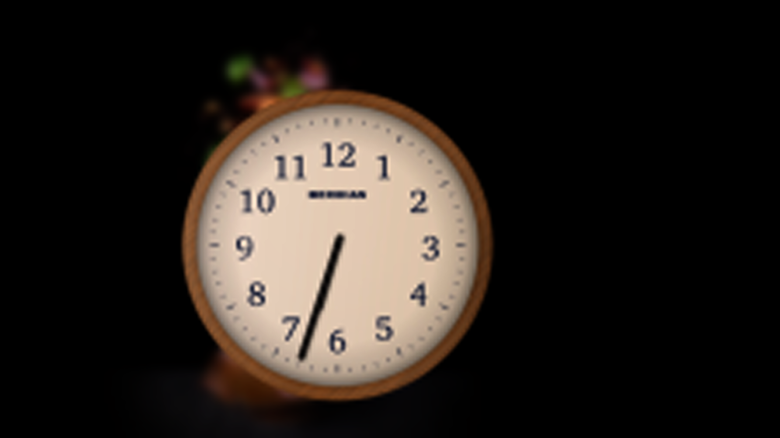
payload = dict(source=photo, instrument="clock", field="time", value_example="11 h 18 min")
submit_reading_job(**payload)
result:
6 h 33 min
